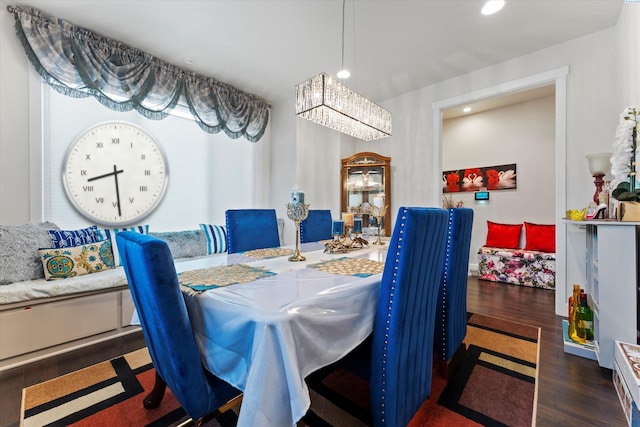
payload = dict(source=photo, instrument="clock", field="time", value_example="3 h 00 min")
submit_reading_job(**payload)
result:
8 h 29 min
